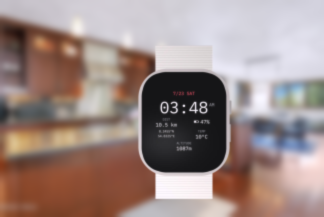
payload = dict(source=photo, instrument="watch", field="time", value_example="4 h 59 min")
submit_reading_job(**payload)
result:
3 h 48 min
